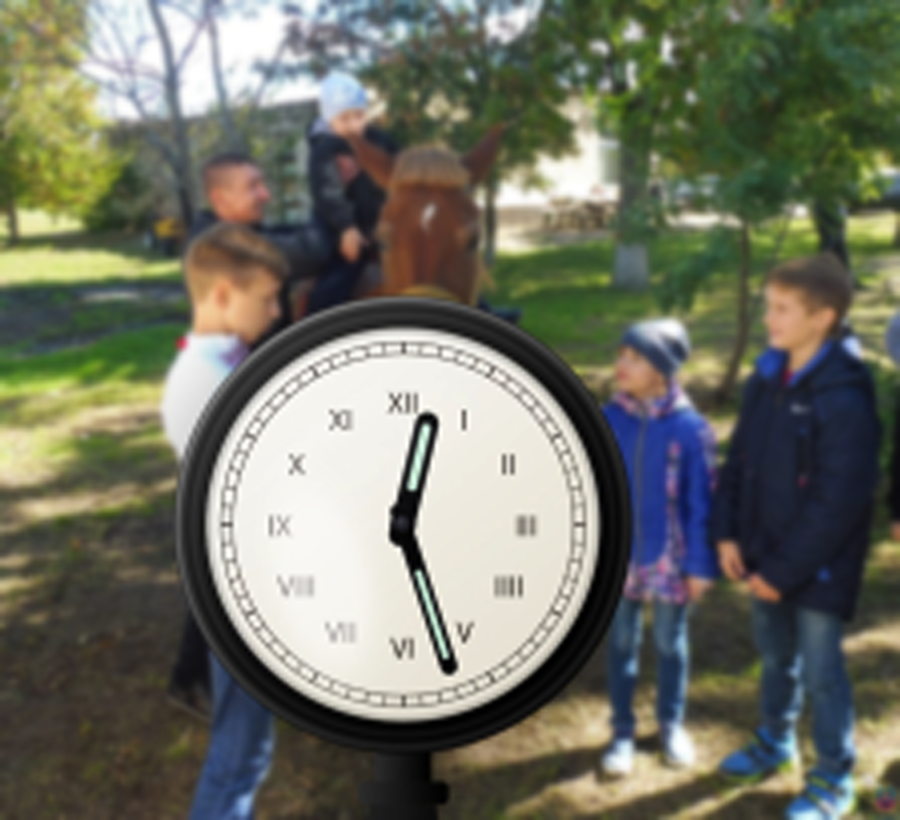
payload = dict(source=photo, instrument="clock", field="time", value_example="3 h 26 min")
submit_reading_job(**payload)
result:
12 h 27 min
